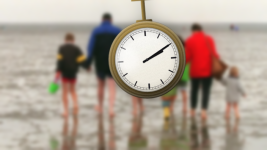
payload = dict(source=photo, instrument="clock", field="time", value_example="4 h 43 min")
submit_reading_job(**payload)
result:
2 h 10 min
